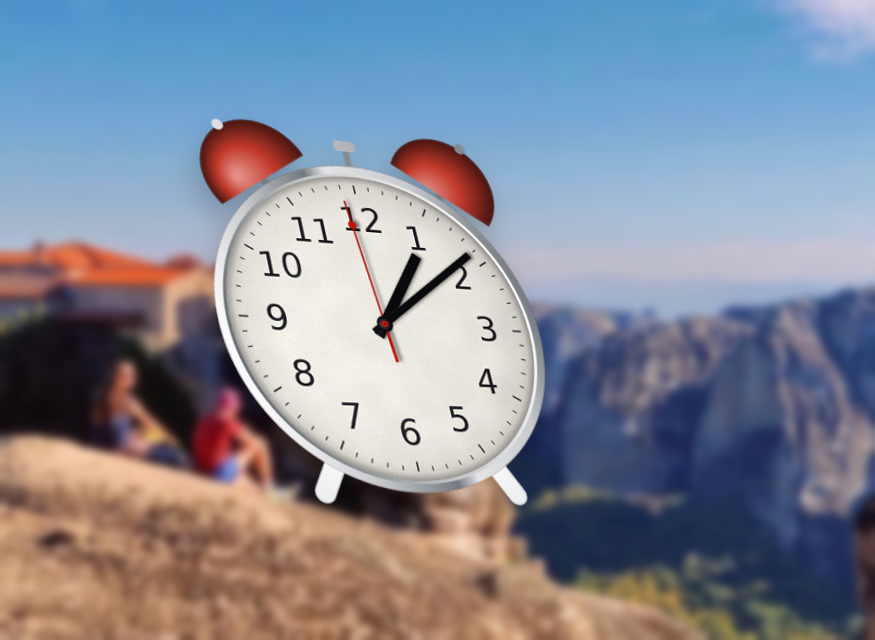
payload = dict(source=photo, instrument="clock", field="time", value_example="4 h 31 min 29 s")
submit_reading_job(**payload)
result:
1 h 08 min 59 s
